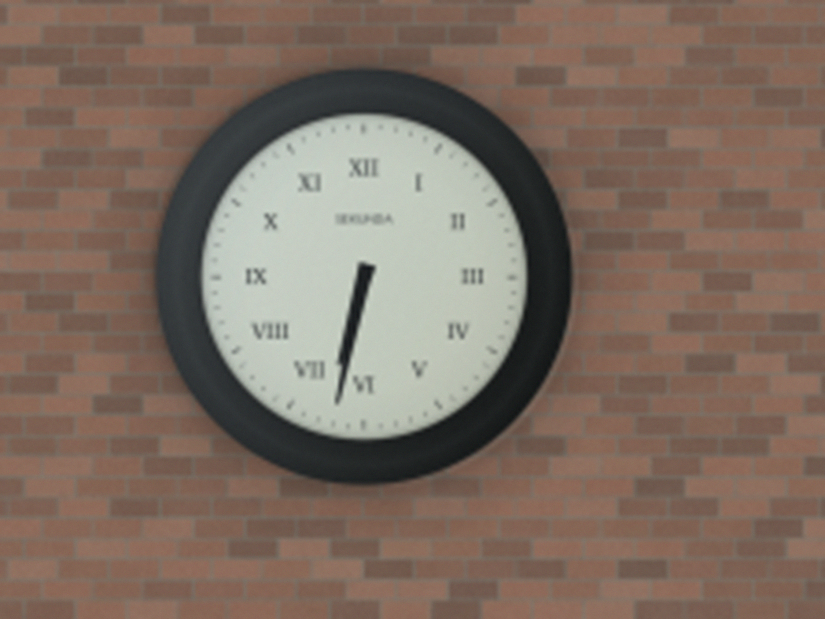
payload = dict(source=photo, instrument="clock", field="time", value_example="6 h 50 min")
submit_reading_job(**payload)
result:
6 h 32 min
